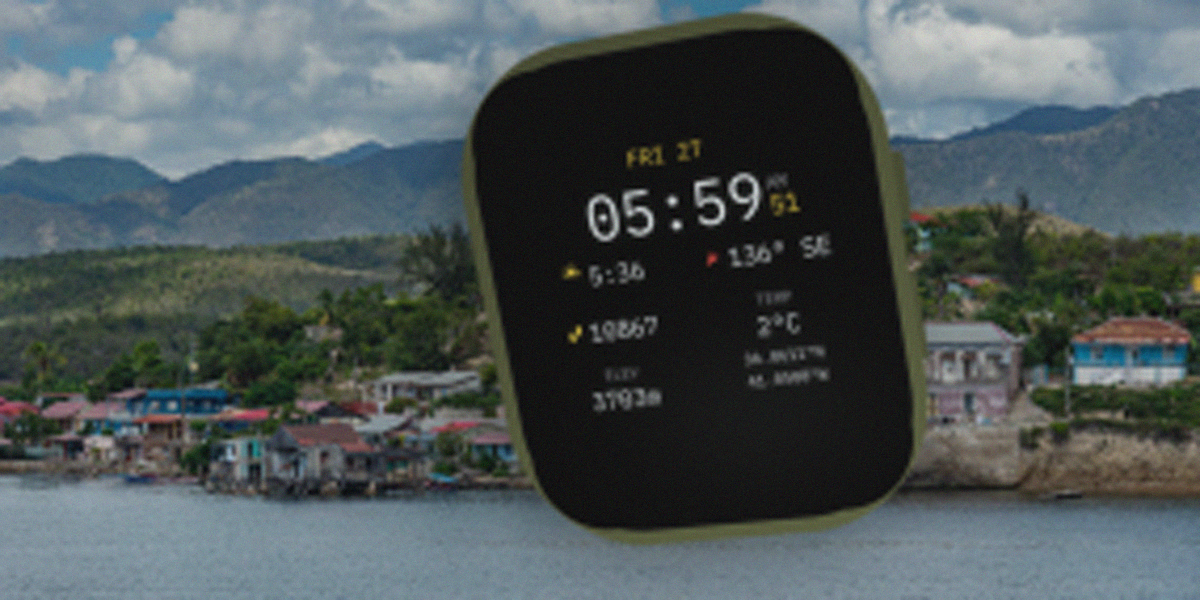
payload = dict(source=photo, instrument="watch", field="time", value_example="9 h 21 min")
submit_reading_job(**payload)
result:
5 h 59 min
